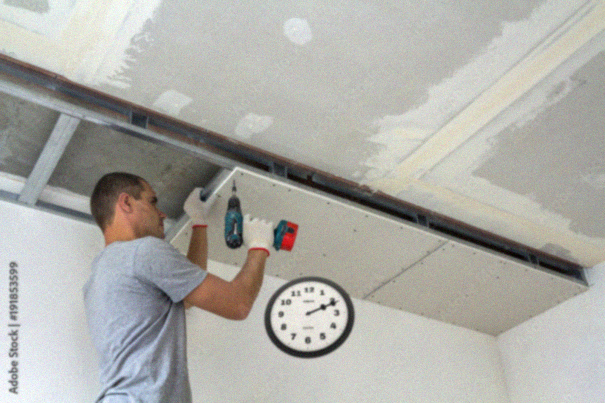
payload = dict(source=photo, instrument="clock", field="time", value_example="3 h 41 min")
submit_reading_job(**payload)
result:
2 h 11 min
